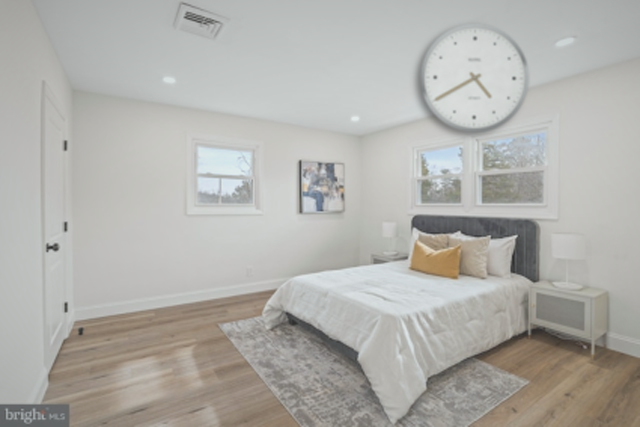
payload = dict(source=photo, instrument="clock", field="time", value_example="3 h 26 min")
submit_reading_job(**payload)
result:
4 h 40 min
